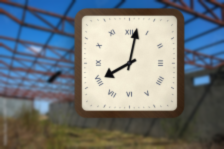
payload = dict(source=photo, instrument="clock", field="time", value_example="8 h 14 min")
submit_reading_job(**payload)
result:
8 h 02 min
